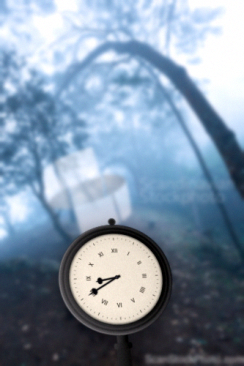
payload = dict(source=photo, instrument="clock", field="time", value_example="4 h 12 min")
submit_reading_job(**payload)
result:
8 h 40 min
